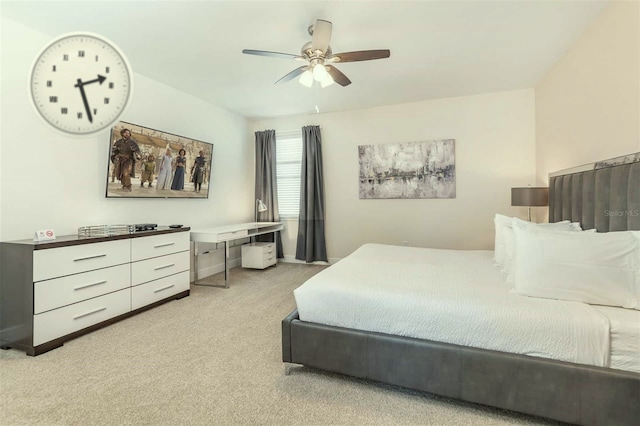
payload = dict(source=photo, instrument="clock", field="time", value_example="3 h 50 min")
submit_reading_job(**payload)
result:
2 h 27 min
